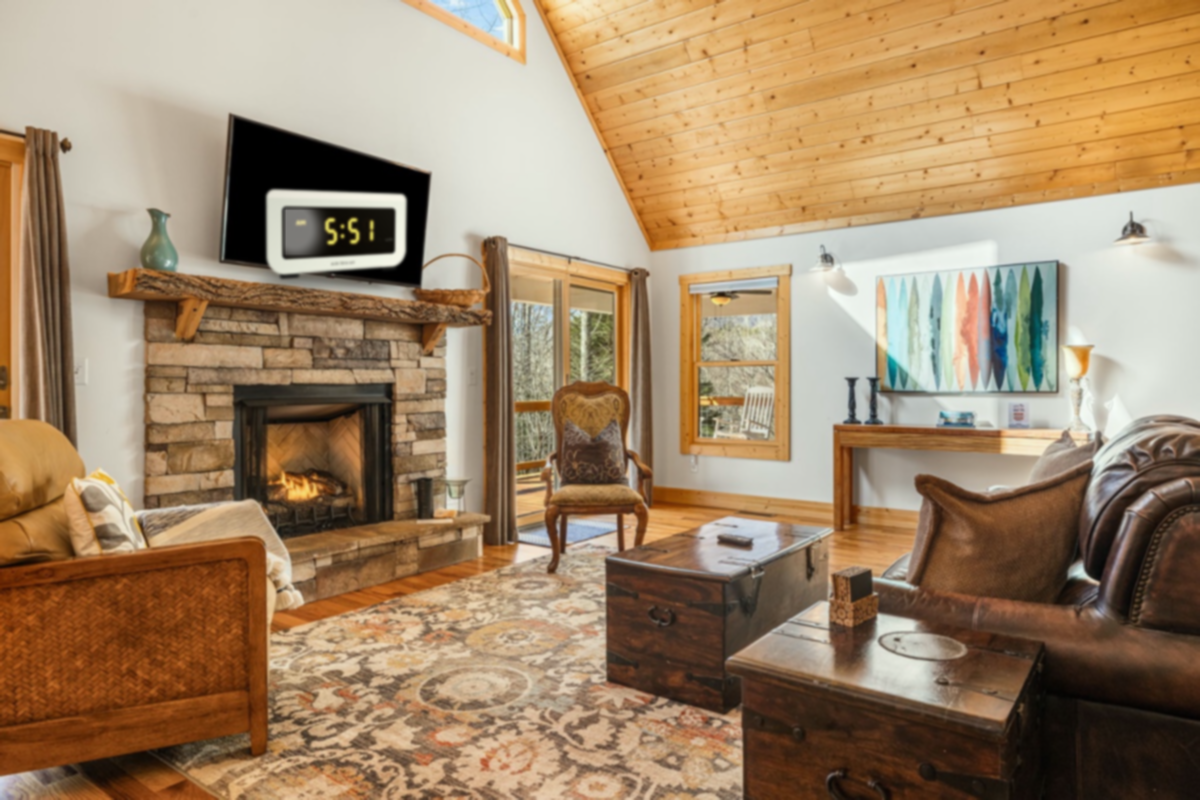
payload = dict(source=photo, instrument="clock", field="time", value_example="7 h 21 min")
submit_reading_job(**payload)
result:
5 h 51 min
